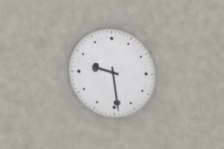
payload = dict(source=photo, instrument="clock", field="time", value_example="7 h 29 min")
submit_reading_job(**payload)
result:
9 h 29 min
